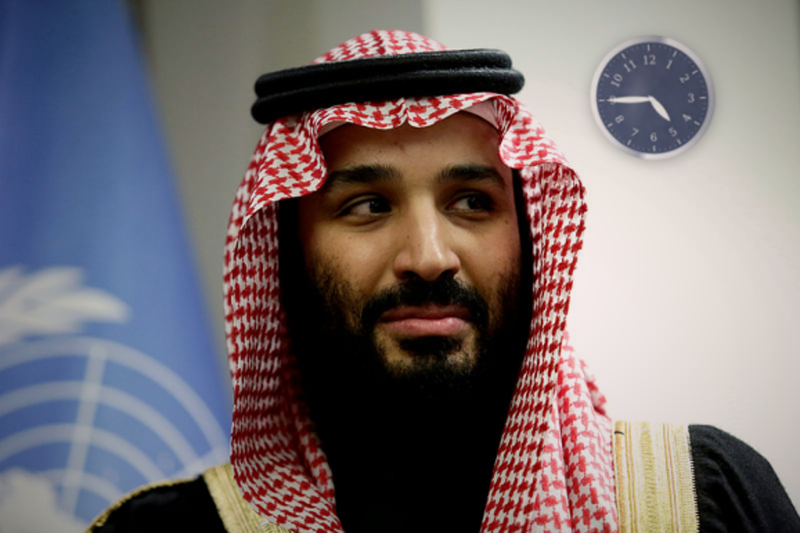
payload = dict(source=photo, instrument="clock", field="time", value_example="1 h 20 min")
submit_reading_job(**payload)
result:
4 h 45 min
